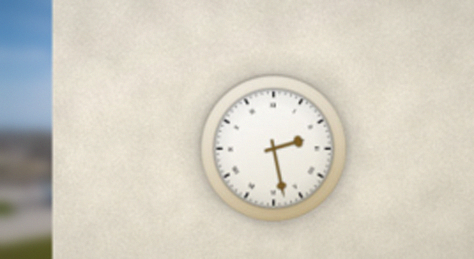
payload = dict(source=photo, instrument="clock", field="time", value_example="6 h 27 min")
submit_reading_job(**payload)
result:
2 h 28 min
